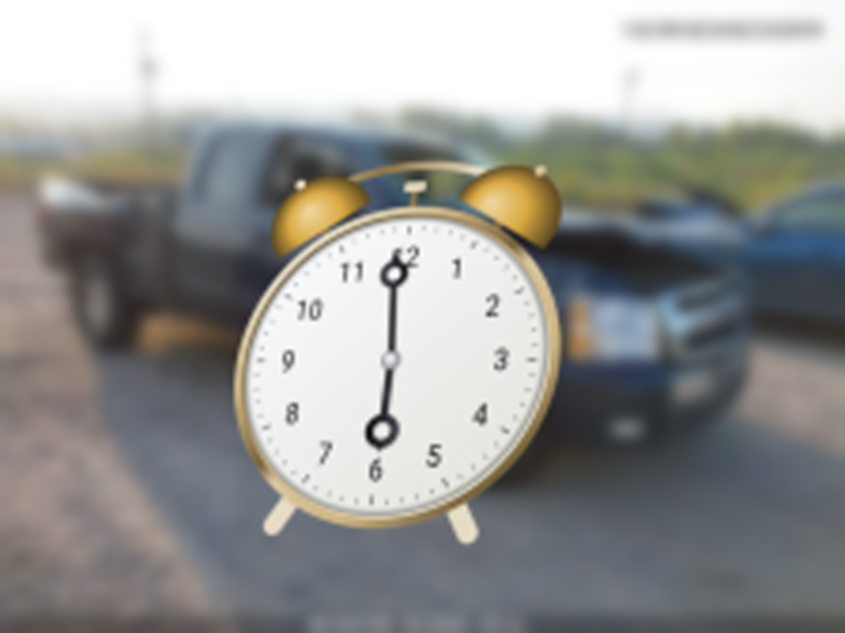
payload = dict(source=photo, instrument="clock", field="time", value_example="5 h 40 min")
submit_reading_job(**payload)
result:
5 h 59 min
